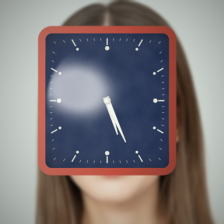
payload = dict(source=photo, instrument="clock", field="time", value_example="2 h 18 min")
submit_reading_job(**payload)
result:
5 h 26 min
